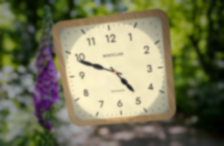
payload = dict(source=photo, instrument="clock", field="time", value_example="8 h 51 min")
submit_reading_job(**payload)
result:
4 h 49 min
